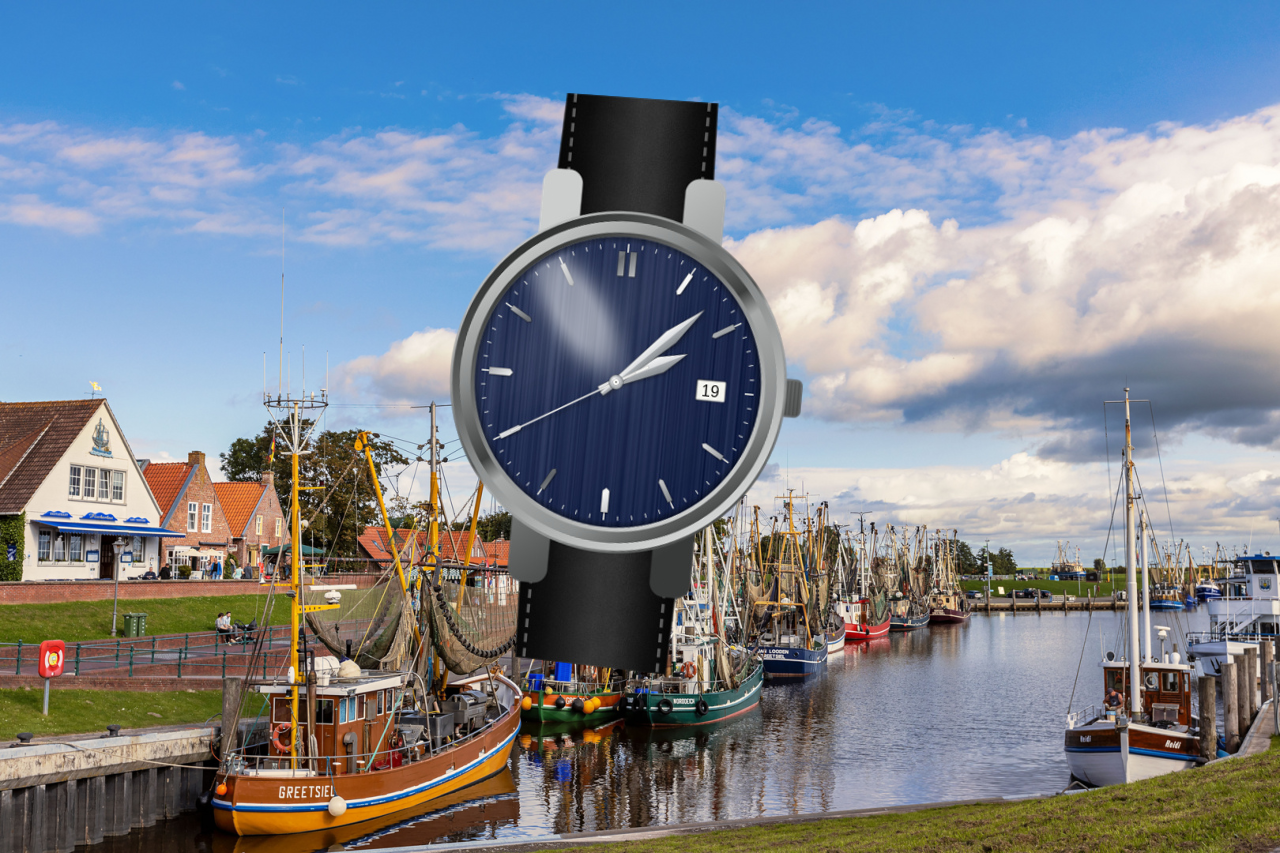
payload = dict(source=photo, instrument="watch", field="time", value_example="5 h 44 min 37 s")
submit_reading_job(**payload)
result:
2 h 07 min 40 s
